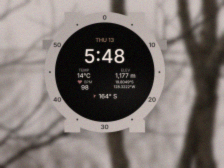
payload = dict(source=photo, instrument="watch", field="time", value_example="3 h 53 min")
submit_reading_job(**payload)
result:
5 h 48 min
